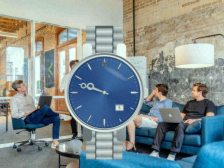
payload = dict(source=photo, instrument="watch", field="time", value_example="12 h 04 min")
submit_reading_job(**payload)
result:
9 h 48 min
